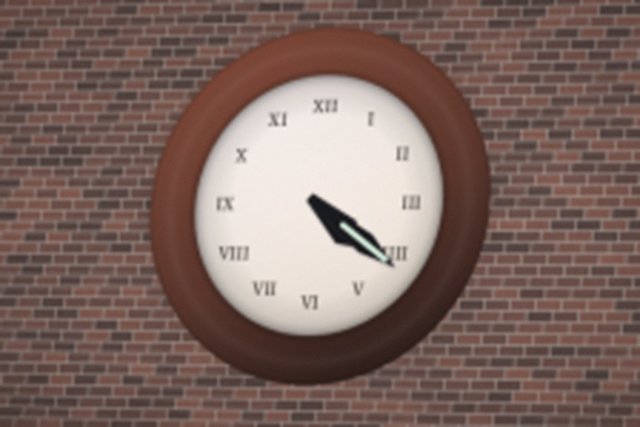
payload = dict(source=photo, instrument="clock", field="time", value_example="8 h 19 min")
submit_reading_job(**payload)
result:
4 h 21 min
